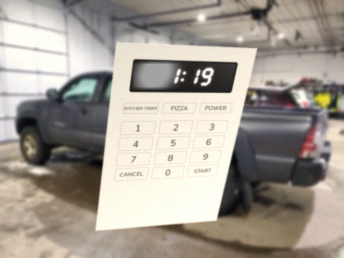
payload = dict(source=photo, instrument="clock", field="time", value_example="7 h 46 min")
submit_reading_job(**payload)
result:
1 h 19 min
